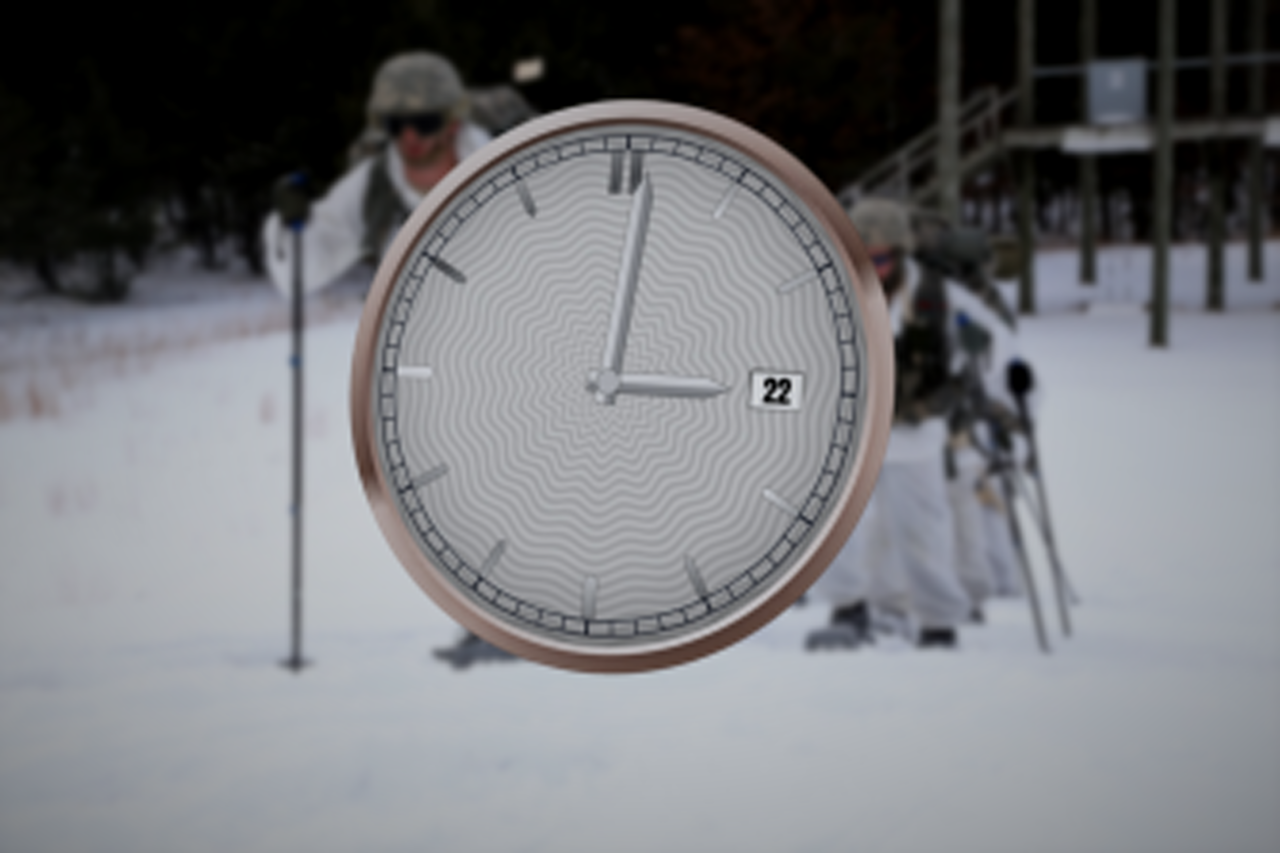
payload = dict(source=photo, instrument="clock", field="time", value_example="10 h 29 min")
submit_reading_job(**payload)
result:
3 h 01 min
